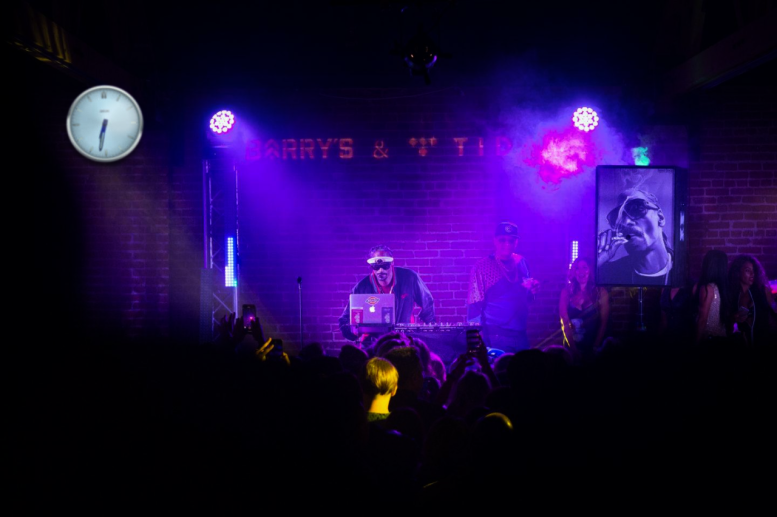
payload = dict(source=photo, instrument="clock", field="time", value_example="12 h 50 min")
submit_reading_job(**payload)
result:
6 h 32 min
